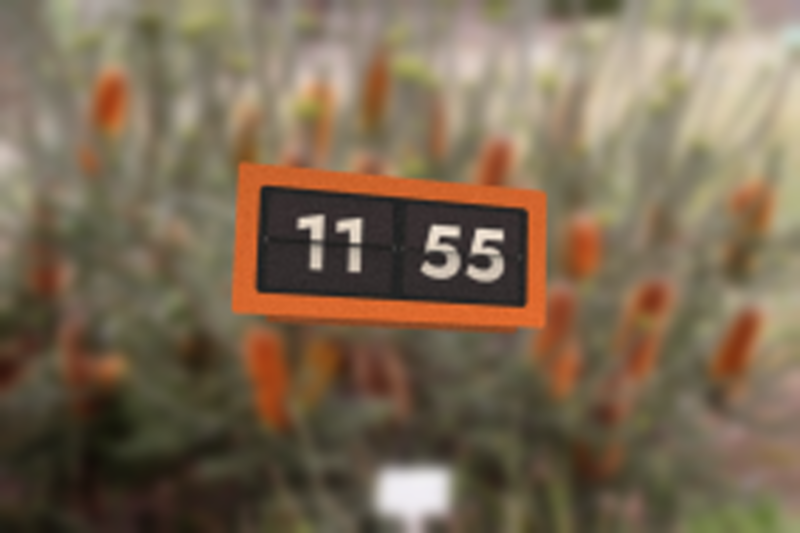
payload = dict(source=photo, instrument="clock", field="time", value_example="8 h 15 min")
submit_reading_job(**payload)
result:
11 h 55 min
